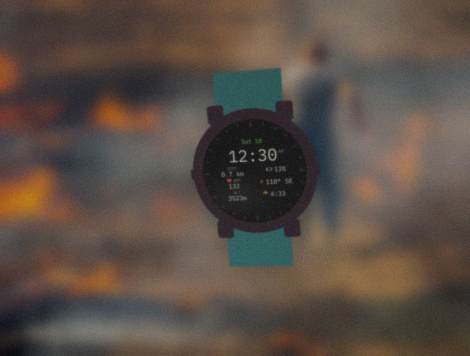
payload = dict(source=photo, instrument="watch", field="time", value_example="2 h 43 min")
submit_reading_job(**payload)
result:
12 h 30 min
